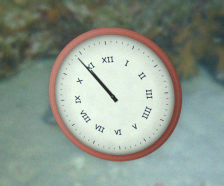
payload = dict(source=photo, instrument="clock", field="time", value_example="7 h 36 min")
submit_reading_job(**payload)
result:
10 h 54 min
